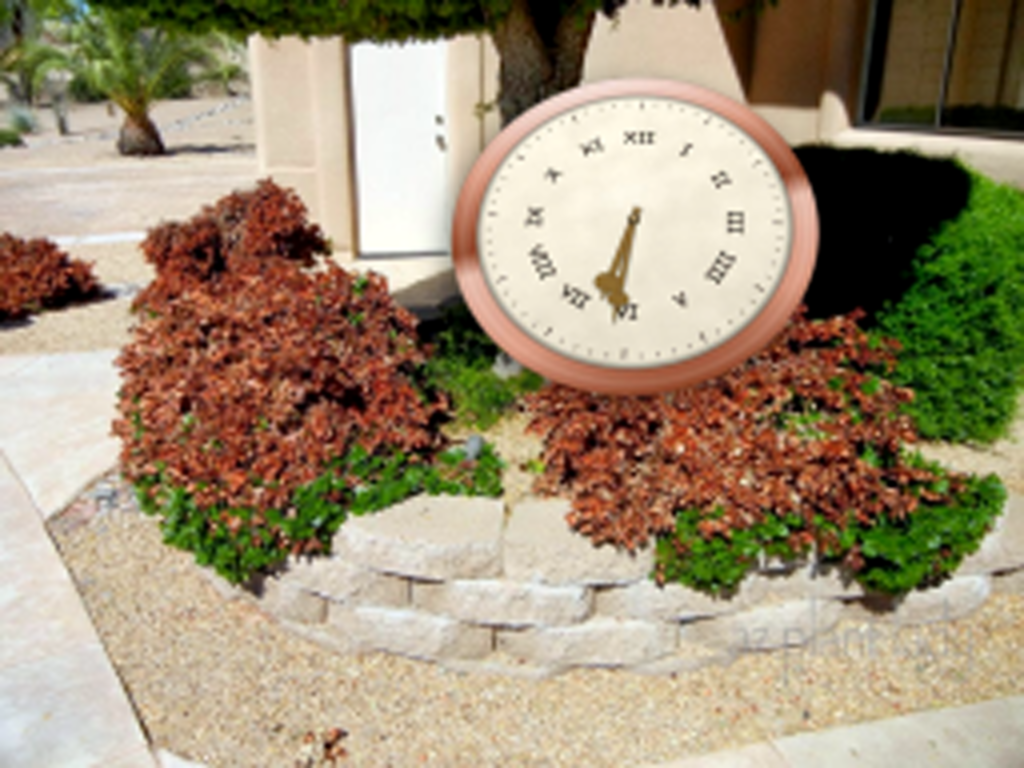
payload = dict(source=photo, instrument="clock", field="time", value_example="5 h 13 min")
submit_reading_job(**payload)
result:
6 h 31 min
